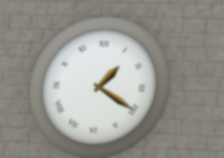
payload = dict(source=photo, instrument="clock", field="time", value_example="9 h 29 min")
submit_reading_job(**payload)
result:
1 h 20 min
